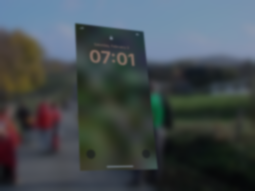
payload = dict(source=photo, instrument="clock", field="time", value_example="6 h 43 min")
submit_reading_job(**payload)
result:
7 h 01 min
